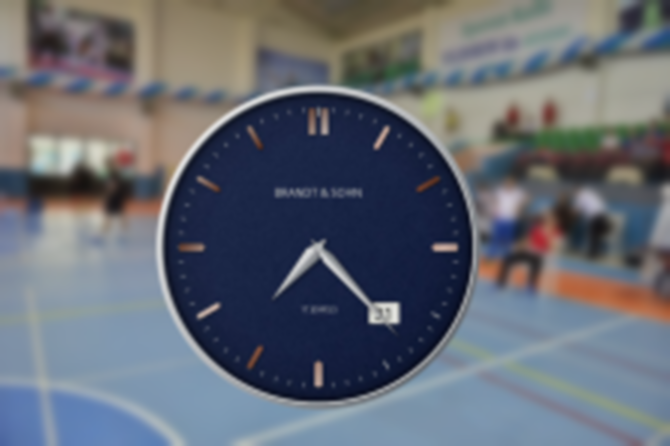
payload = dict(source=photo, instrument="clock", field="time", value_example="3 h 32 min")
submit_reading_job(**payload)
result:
7 h 23 min
